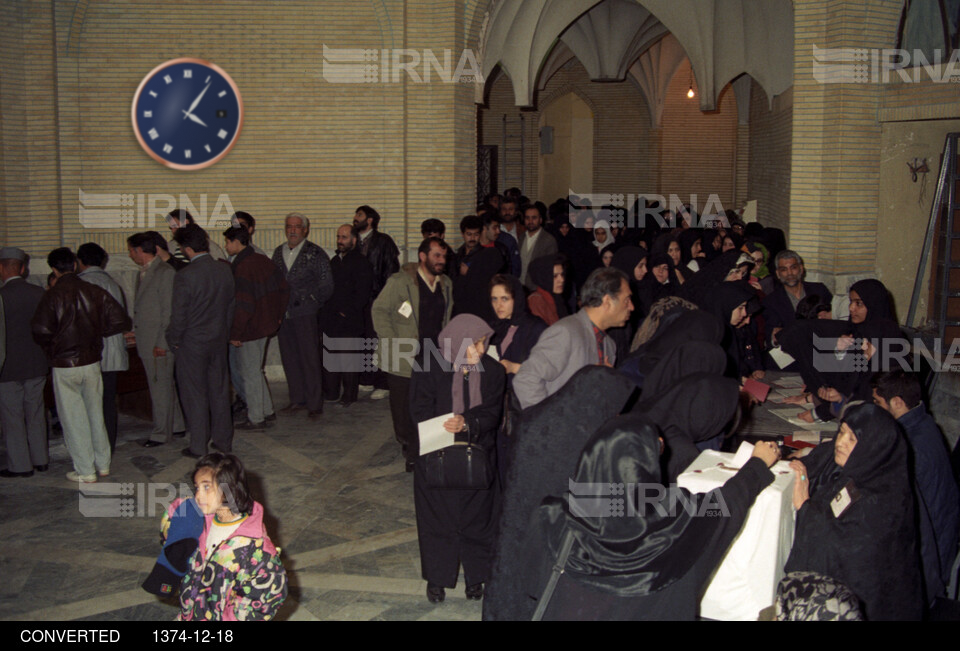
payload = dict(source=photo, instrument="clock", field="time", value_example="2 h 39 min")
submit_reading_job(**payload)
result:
4 h 06 min
